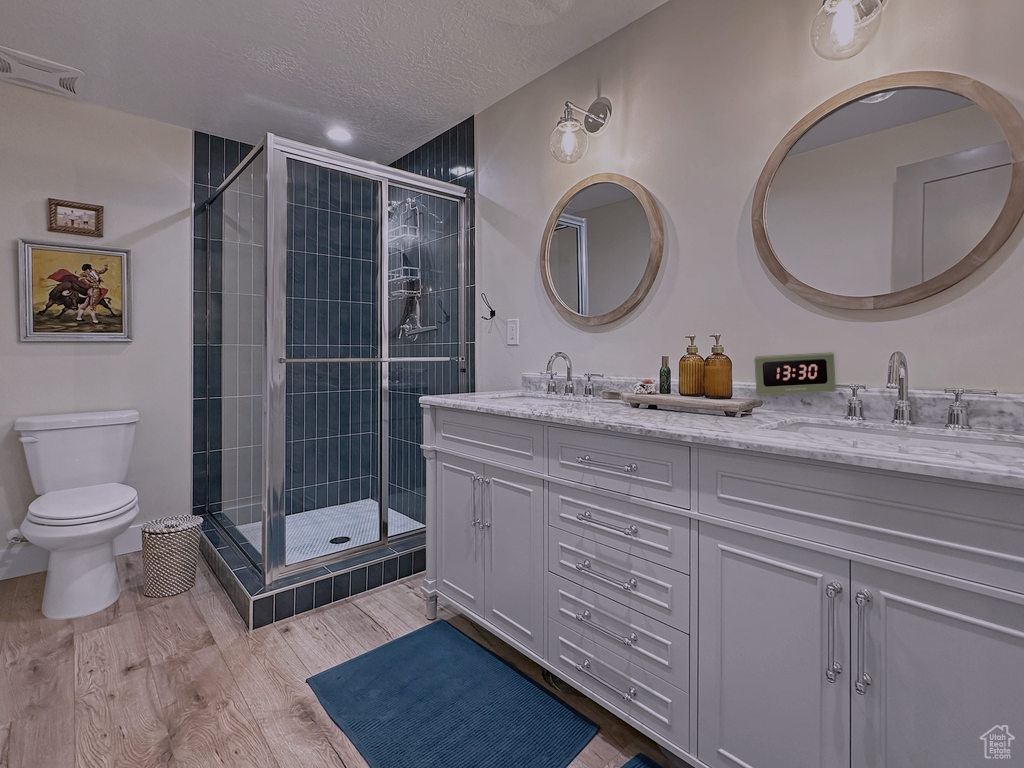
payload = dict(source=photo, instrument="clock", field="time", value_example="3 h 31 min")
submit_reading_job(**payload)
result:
13 h 30 min
